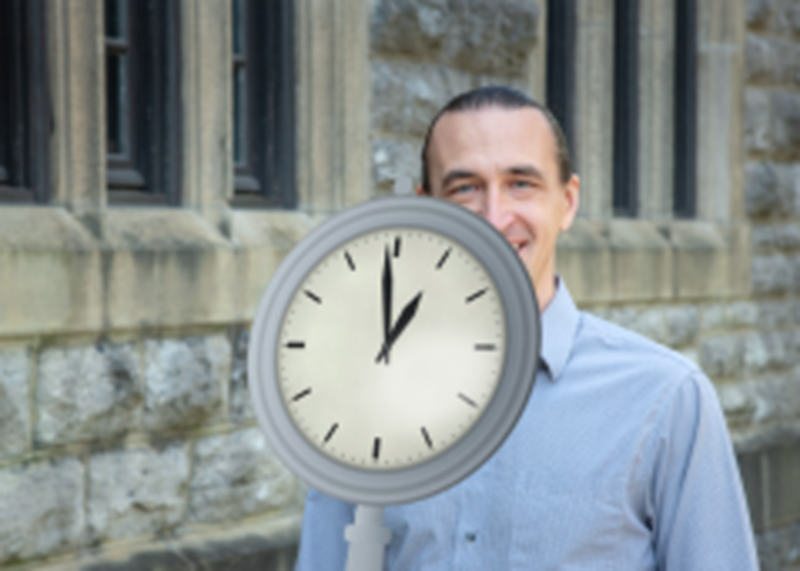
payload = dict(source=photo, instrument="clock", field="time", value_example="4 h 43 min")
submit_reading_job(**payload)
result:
12 h 59 min
